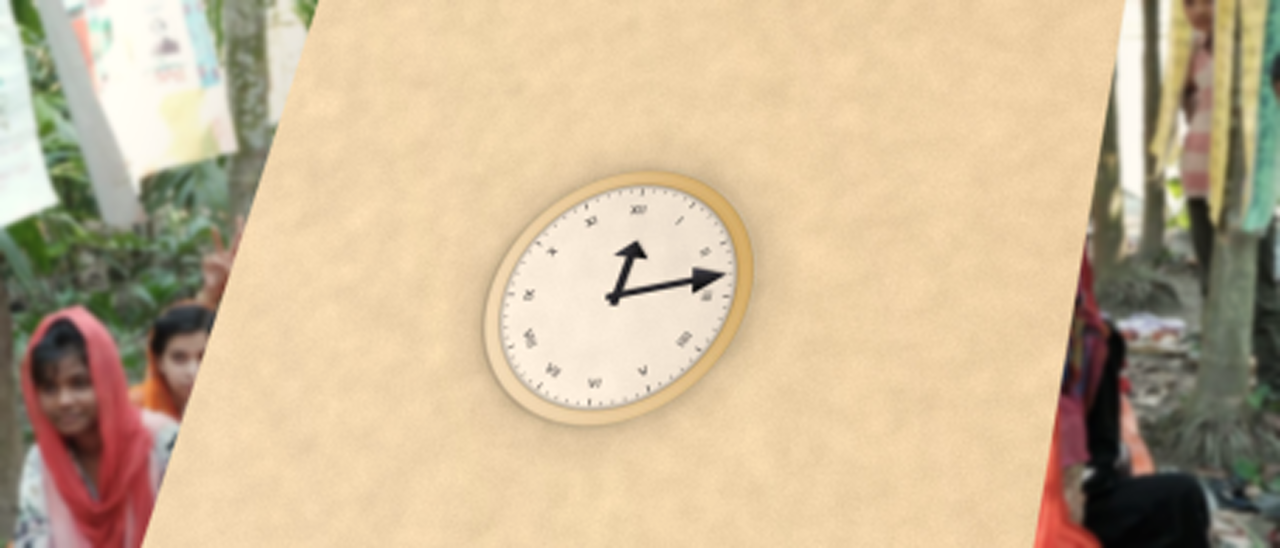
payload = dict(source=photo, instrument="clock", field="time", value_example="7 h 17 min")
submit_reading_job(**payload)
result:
12 h 13 min
